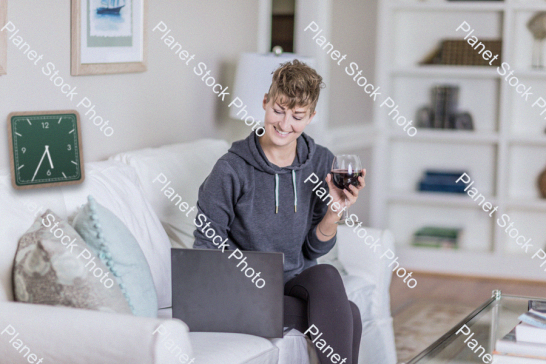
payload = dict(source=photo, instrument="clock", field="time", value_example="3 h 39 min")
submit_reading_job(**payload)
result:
5 h 35 min
